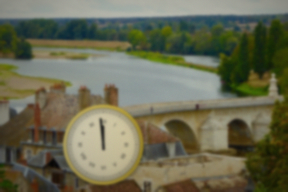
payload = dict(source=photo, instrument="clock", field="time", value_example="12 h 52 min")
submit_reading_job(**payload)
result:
11 h 59 min
